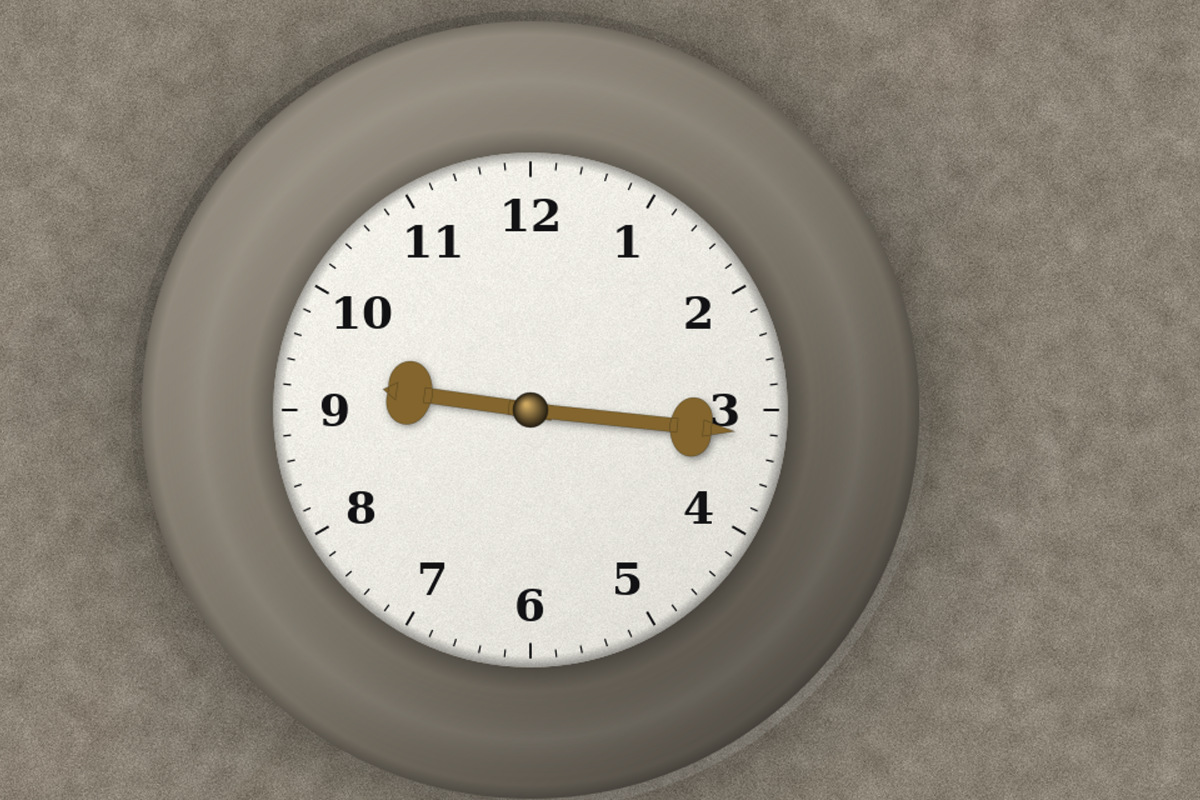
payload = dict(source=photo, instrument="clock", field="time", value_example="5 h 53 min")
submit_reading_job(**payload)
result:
9 h 16 min
